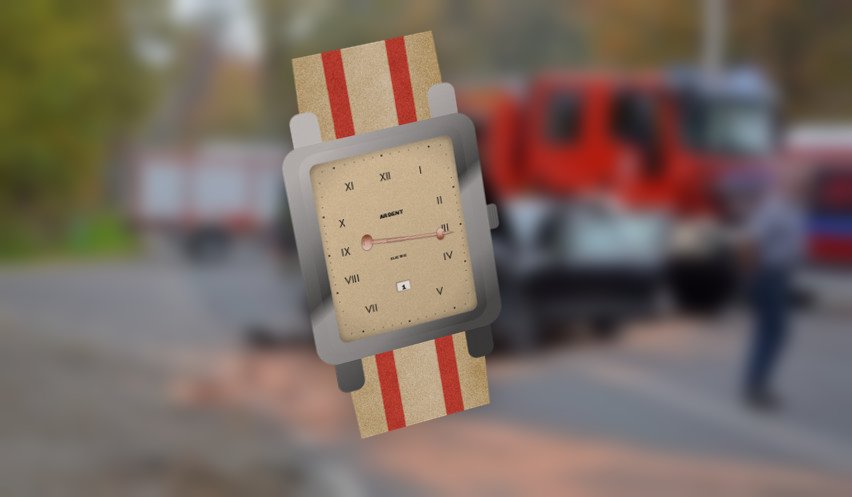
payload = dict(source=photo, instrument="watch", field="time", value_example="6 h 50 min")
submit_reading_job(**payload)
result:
9 h 16 min
